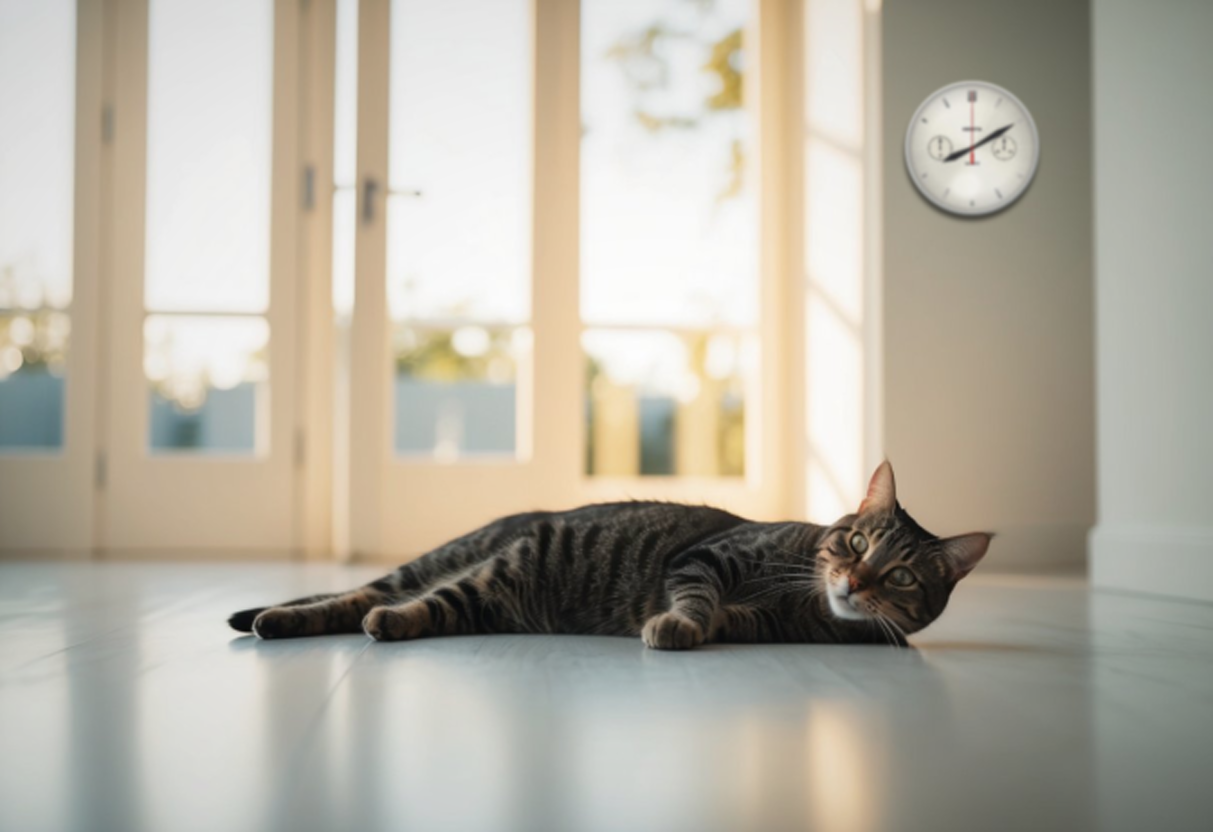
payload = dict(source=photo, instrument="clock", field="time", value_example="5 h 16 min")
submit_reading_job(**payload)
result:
8 h 10 min
